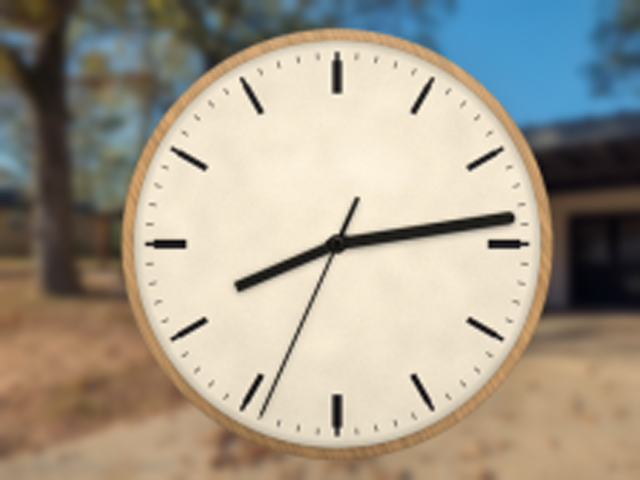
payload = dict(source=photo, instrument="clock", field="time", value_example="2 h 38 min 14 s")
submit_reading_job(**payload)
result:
8 h 13 min 34 s
